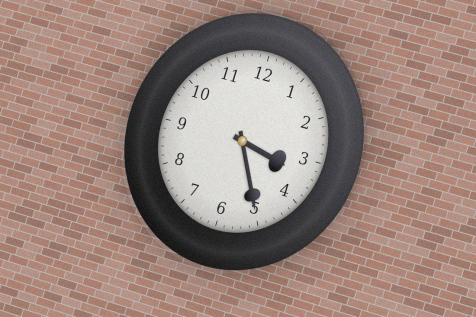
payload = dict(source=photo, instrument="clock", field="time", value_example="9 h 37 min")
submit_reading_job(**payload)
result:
3 h 25 min
